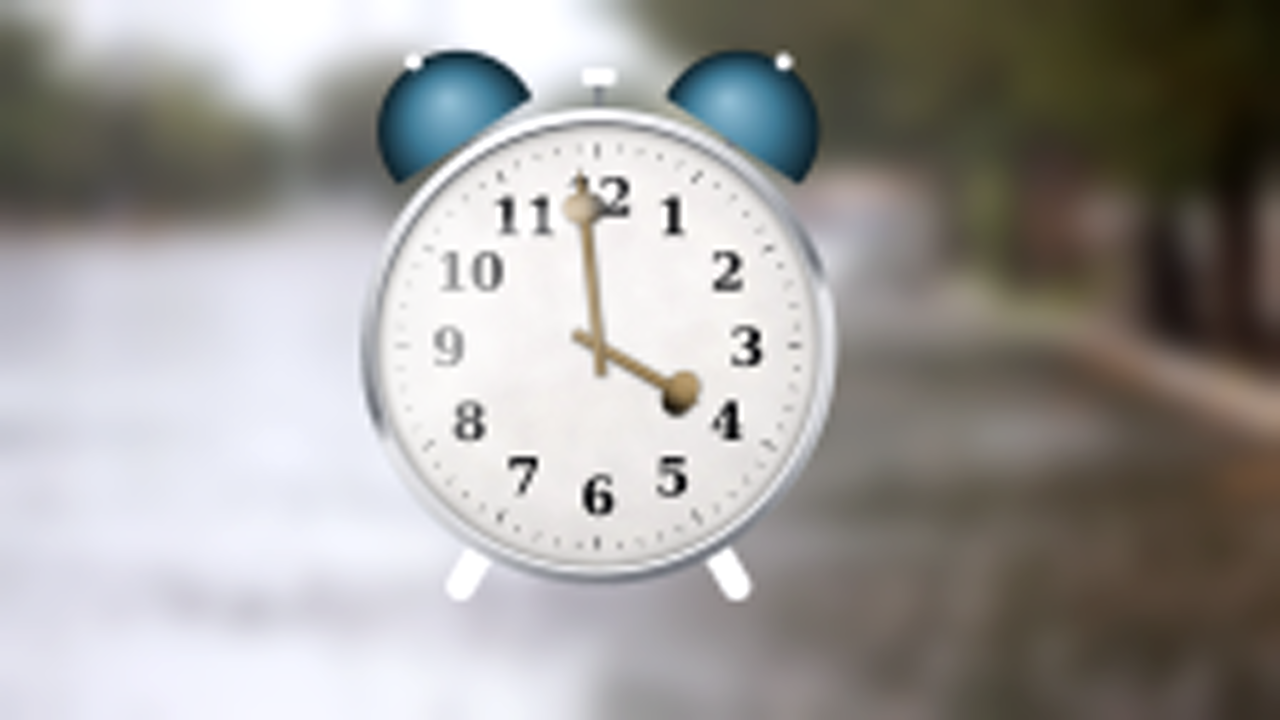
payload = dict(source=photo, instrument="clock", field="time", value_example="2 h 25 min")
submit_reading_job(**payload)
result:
3 h 59 min
